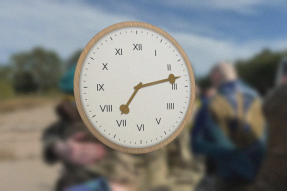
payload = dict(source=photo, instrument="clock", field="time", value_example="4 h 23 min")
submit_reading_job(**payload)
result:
7 h 13 min
